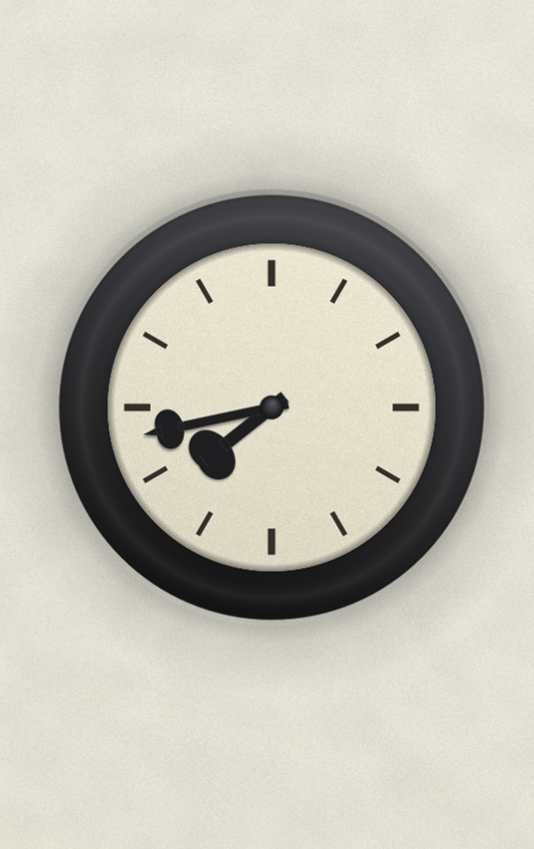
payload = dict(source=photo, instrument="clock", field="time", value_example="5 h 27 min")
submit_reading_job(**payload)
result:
7 h 43 min
